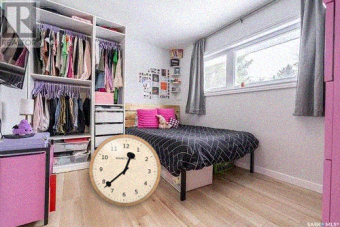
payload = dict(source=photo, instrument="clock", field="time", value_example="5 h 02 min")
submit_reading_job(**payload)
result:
12 h 38 min
